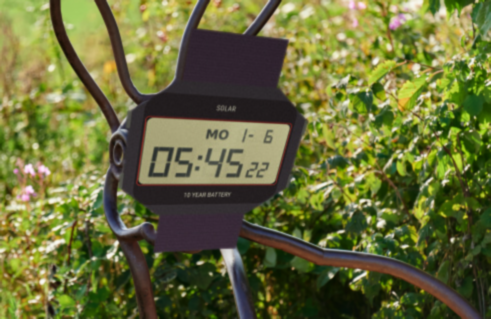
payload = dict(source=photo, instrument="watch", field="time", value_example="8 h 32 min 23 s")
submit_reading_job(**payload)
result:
5 h 45 min 22 s
